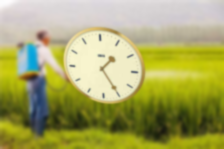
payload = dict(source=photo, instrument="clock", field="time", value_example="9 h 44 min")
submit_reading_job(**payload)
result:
1 h 25 min
